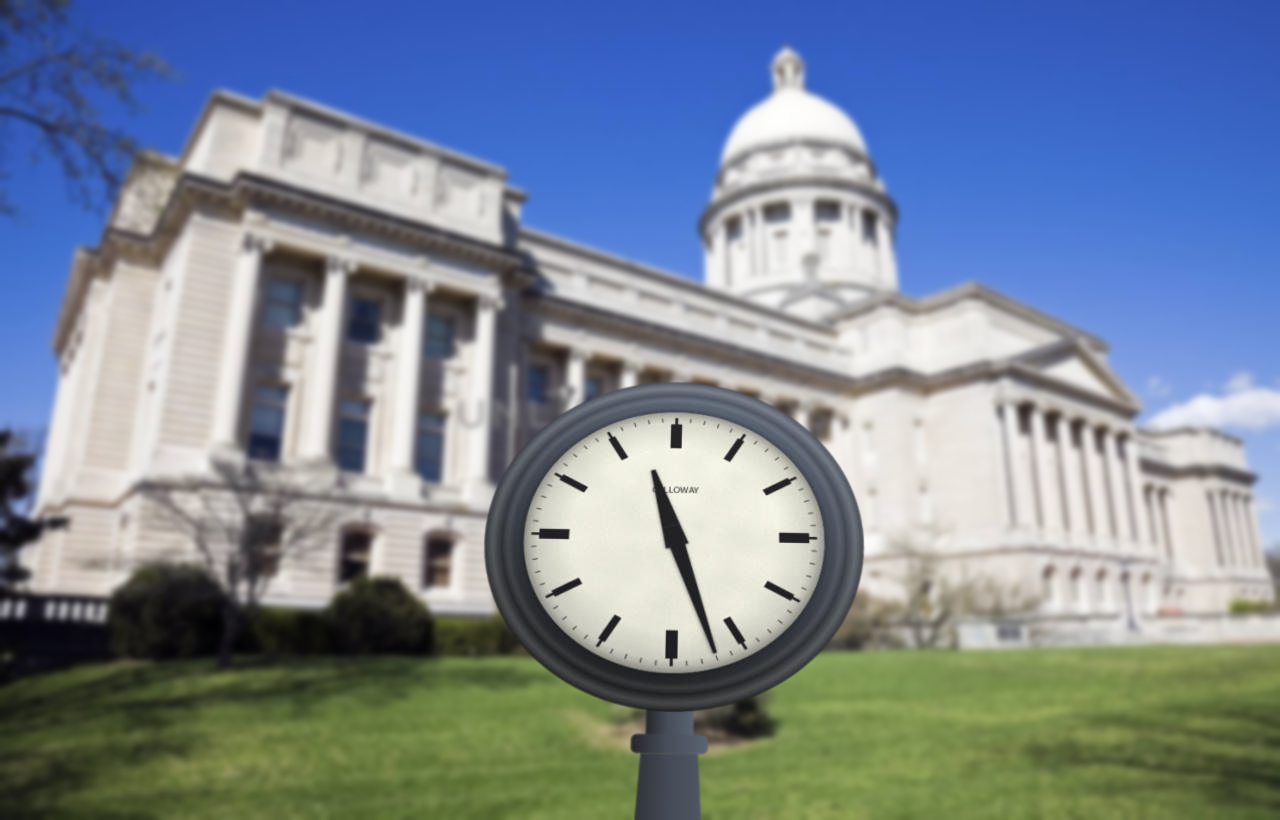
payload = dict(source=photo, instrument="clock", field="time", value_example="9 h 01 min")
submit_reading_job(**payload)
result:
11 h 27 min
